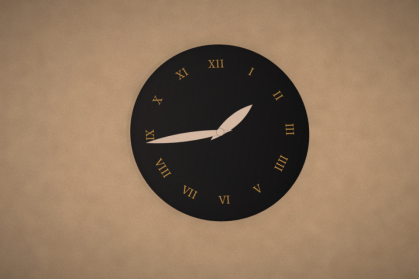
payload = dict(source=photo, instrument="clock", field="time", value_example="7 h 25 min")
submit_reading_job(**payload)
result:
1 h 44 min
